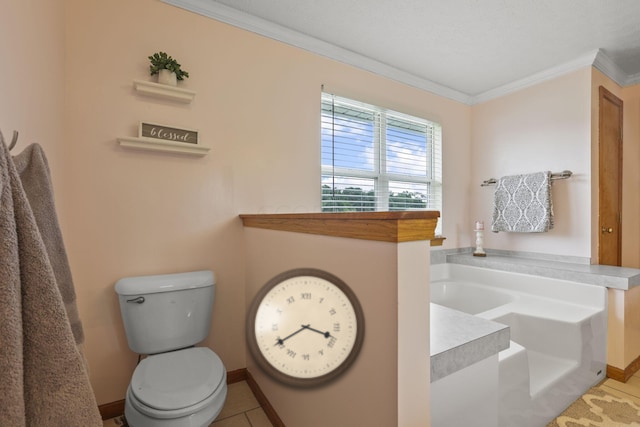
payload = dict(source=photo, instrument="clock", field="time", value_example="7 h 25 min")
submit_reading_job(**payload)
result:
3 h 40 min
